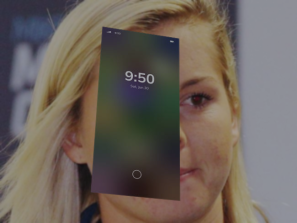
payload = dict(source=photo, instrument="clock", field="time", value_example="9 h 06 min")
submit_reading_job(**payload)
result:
9 h 50 min
